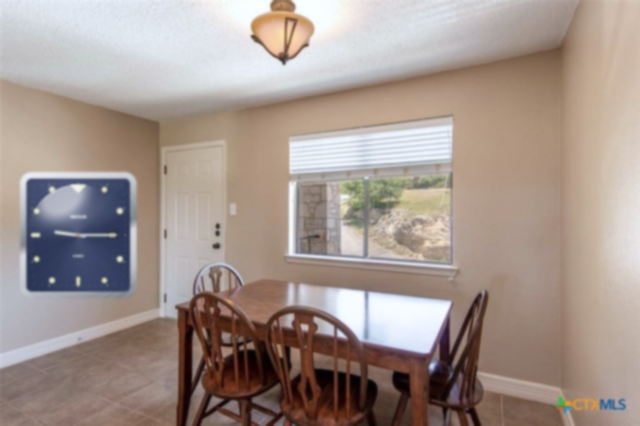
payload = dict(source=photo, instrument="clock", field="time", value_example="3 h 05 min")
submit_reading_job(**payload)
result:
9 h 15 min
